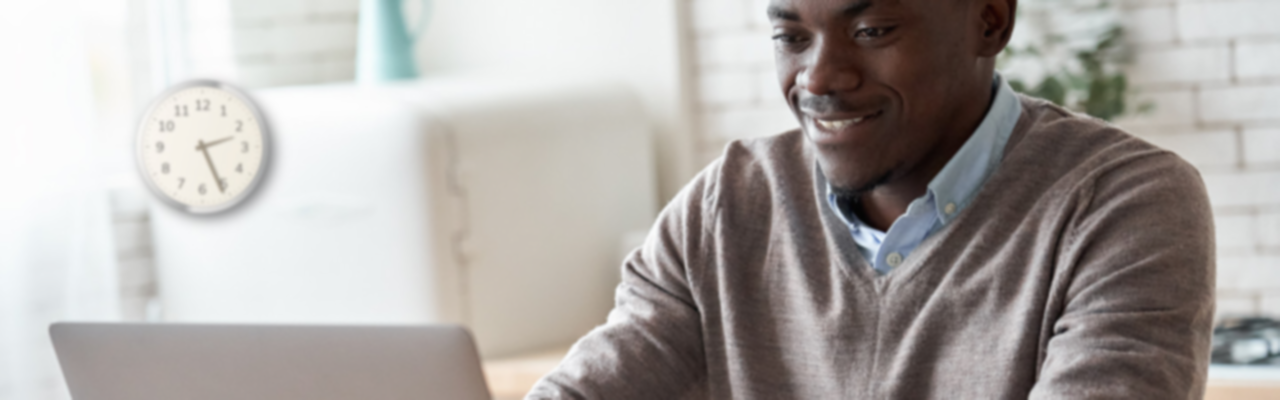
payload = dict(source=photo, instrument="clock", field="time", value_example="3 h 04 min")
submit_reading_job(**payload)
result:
2 h 26 min
